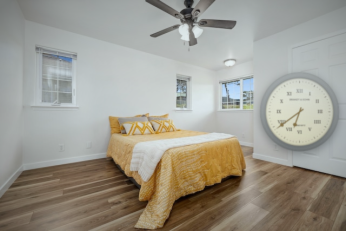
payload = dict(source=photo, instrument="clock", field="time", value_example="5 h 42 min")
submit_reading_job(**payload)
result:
6 h 39 min
